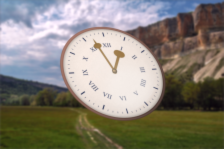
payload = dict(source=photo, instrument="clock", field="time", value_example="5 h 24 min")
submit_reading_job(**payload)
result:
12 h 57 min
